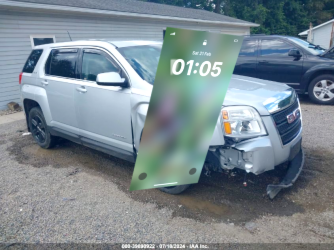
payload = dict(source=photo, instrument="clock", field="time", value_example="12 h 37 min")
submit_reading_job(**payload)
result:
1 h 05 min
